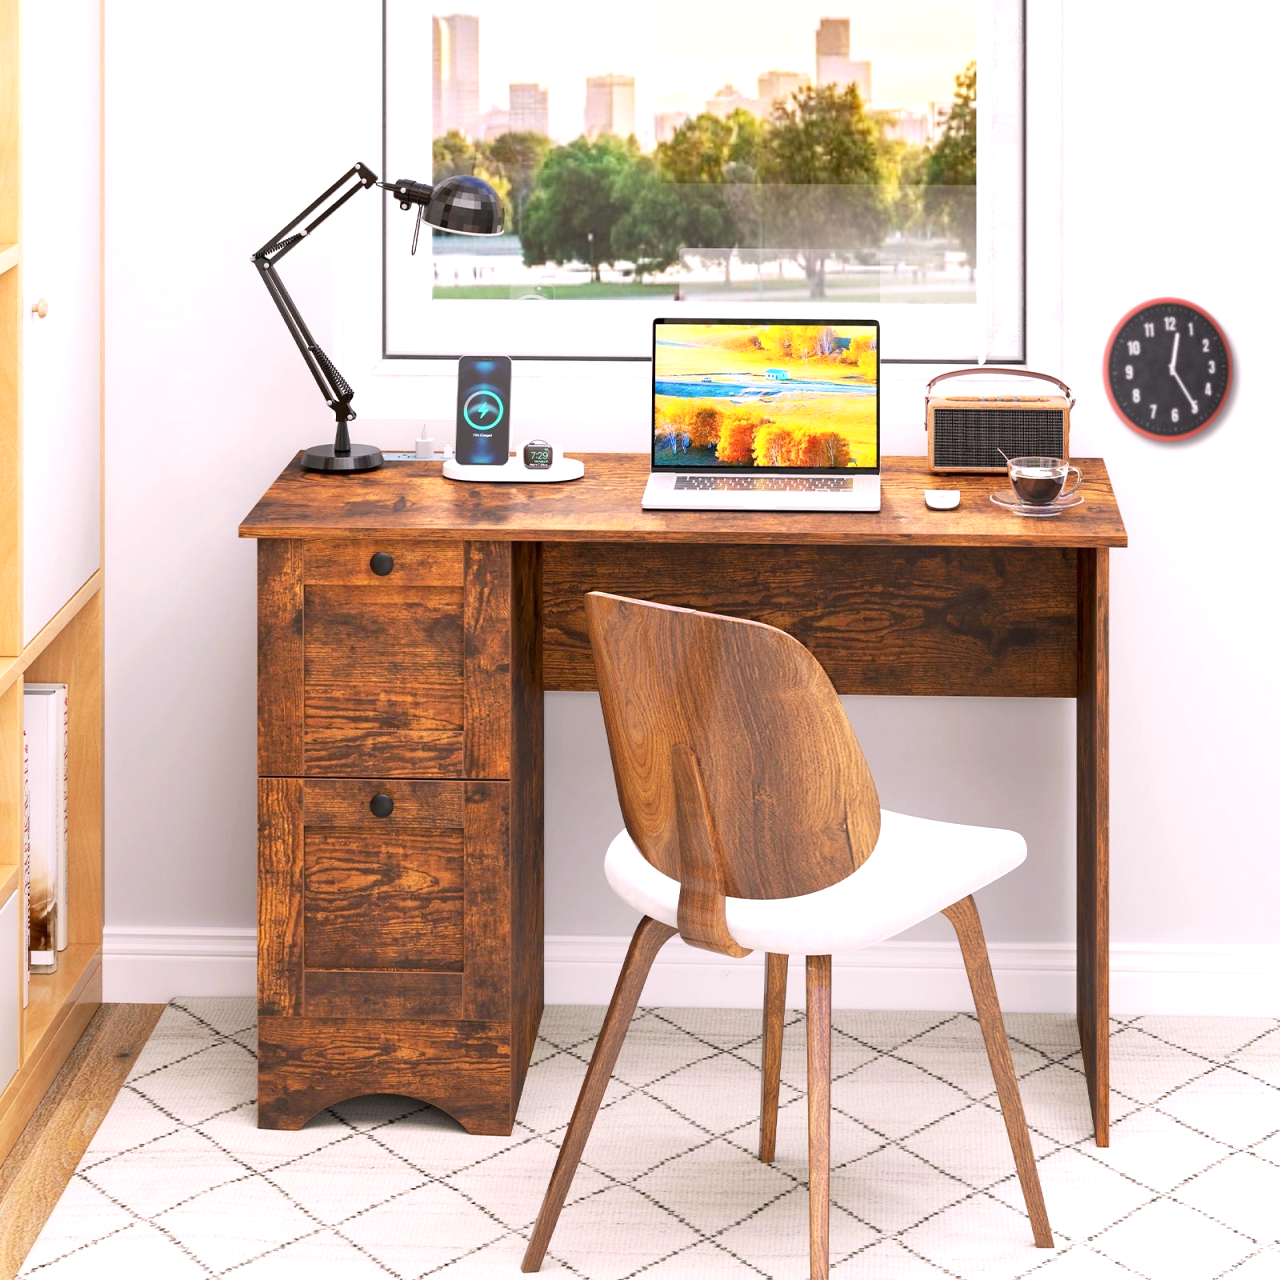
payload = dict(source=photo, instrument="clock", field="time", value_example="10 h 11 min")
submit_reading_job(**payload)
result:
12 h 25 min
